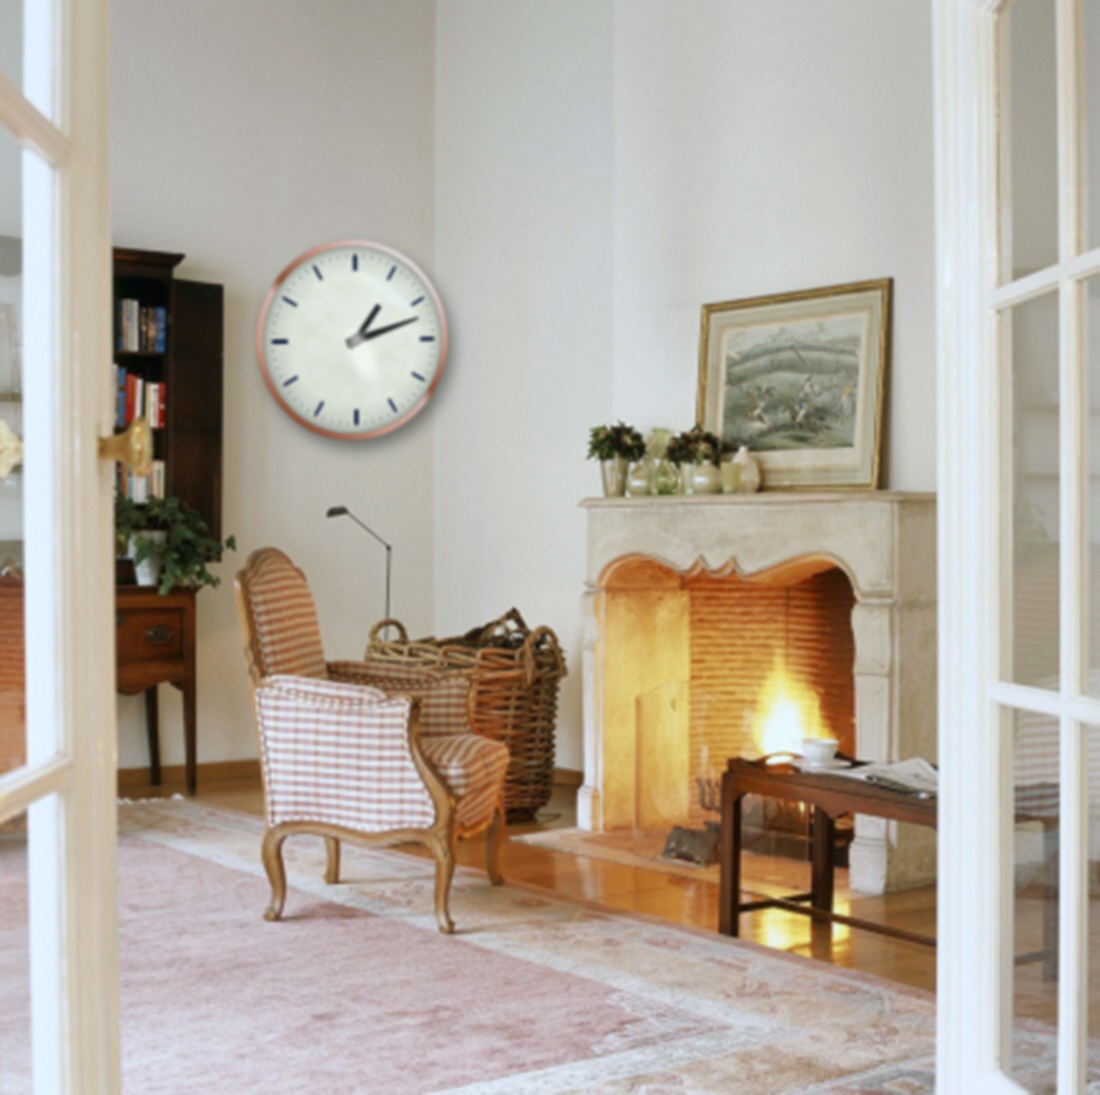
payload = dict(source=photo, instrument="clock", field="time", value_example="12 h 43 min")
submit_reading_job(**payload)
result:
1 h 12 min
